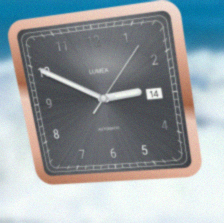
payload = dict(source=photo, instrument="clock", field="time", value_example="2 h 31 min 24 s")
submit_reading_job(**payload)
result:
2 h 50 min 07 s
